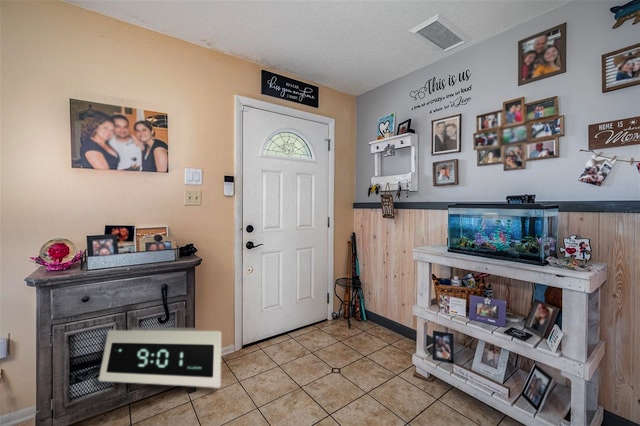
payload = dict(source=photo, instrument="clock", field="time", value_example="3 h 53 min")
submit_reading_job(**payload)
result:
9 h 01 min
